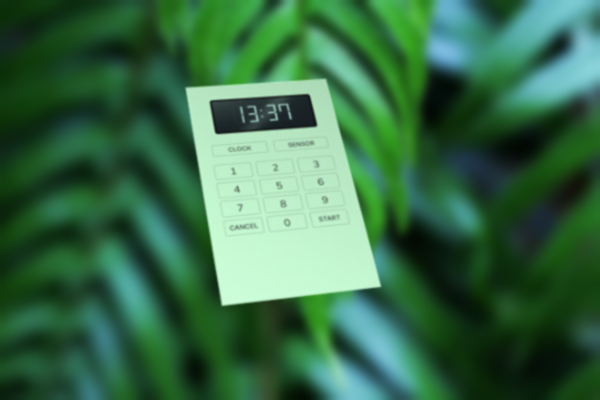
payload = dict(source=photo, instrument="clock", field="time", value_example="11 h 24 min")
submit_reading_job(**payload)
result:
13 h 37 min
